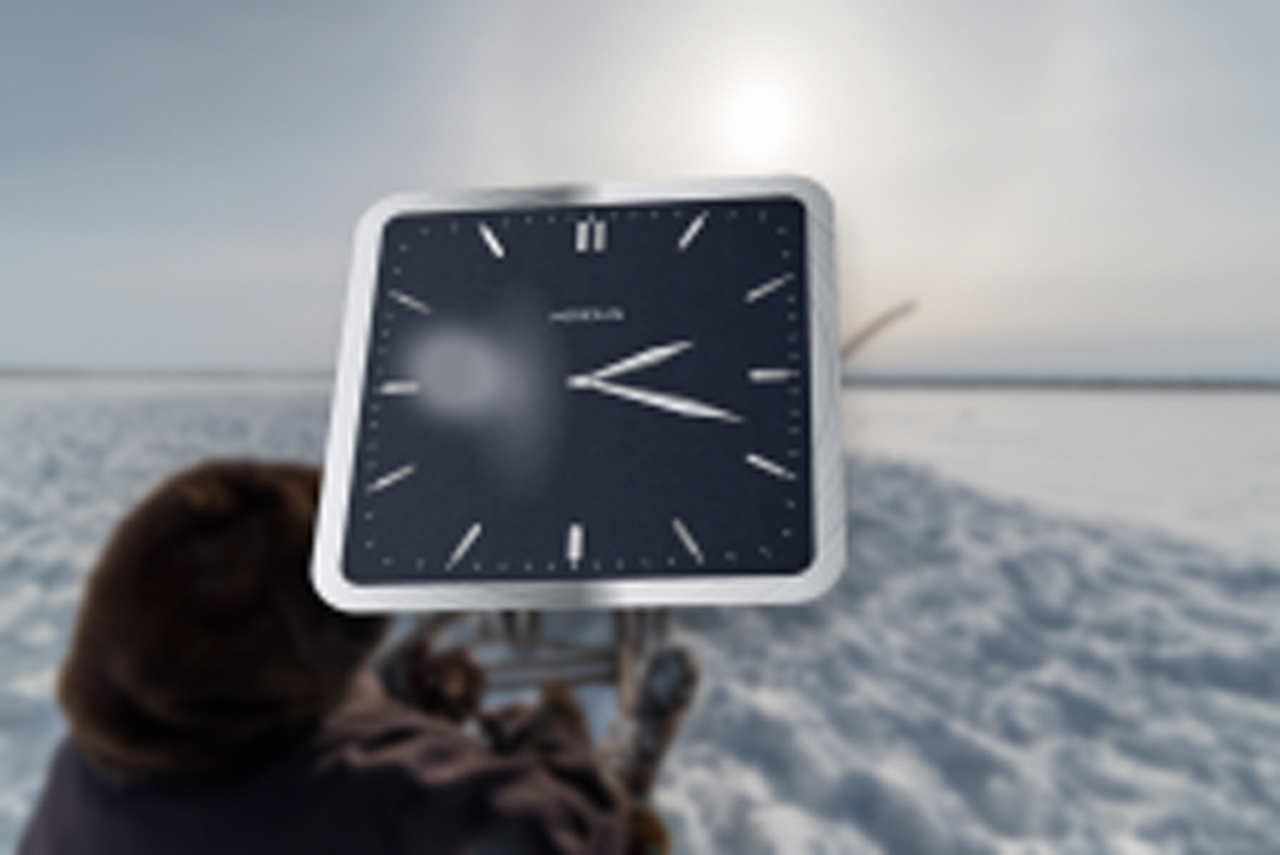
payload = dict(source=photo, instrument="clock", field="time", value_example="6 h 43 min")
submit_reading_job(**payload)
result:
2 h 18 min
